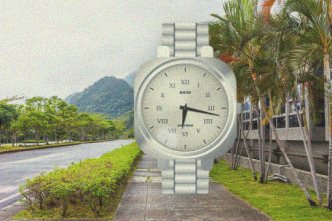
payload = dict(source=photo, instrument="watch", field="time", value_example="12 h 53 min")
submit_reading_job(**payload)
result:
6 h 17 min
